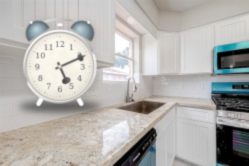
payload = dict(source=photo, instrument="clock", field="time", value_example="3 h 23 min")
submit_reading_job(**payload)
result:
5 h 11 min
